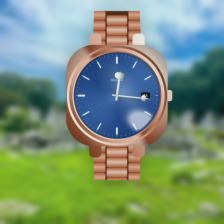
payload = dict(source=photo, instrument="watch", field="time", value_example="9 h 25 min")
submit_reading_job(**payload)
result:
12 h 16 min
